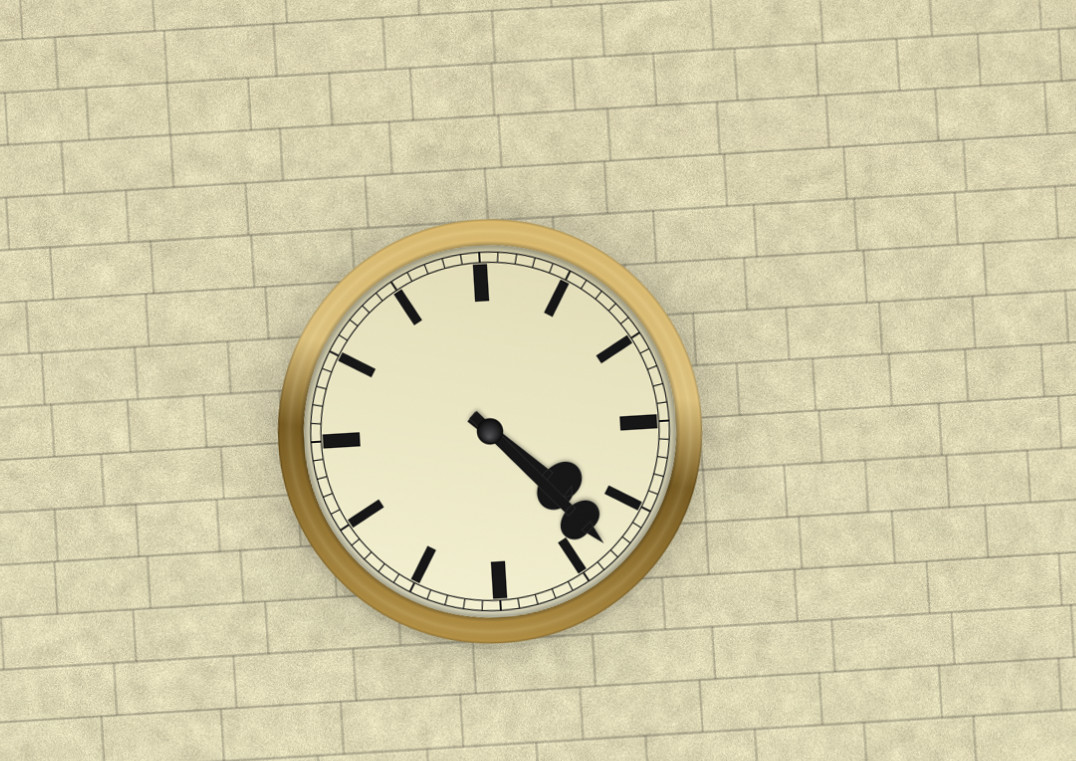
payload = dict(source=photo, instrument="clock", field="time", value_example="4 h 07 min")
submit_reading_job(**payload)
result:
4 h 23 min
